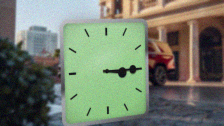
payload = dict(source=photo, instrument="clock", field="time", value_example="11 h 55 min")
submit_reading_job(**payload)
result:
3 h 15 min
